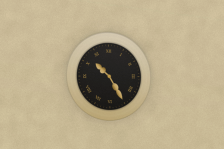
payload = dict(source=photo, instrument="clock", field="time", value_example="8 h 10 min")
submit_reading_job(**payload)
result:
10 h 25 min
